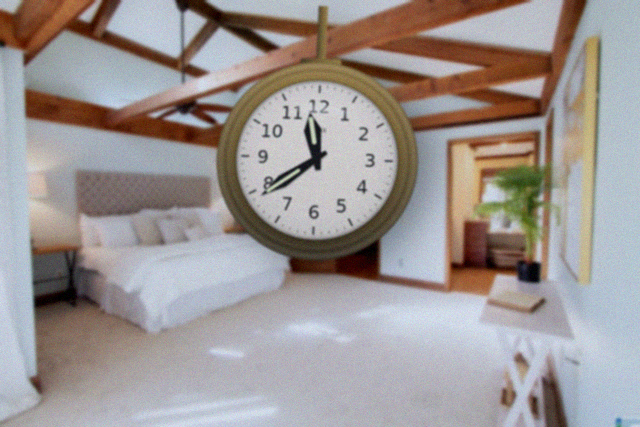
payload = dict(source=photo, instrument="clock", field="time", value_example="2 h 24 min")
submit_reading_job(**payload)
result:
11 h 39 min
